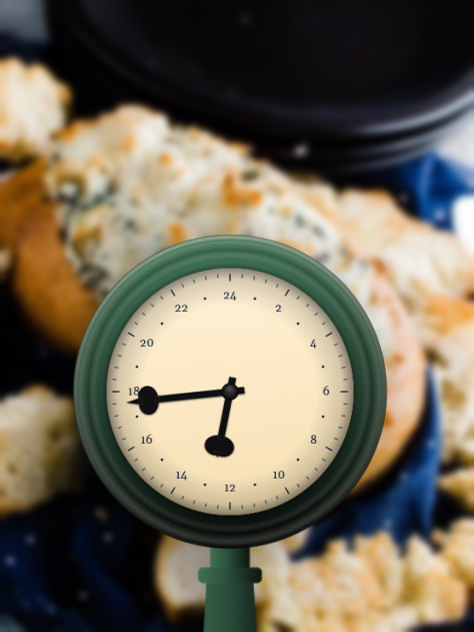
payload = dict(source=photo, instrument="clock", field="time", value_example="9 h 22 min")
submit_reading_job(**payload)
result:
12 h 44 min
